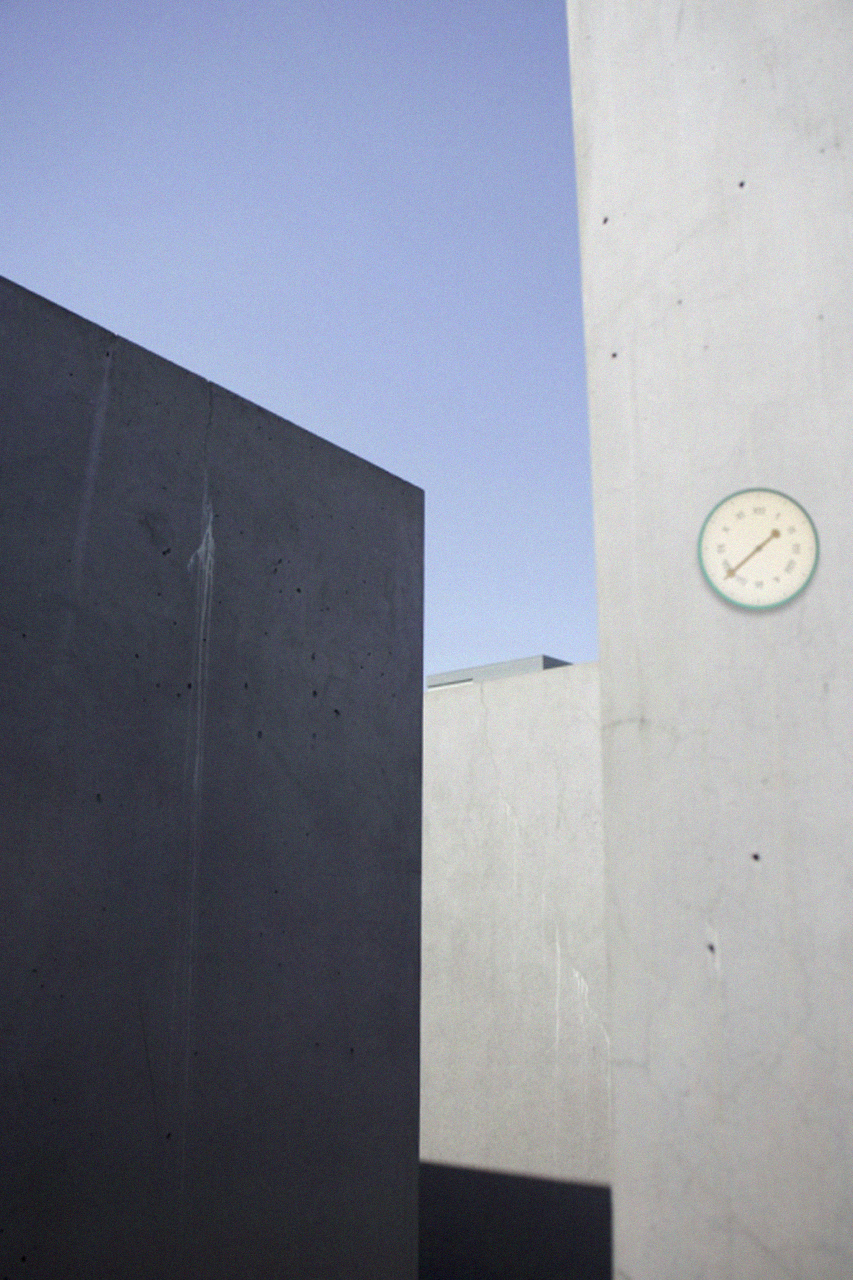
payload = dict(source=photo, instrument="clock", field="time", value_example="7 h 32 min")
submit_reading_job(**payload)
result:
1 h 38 min
